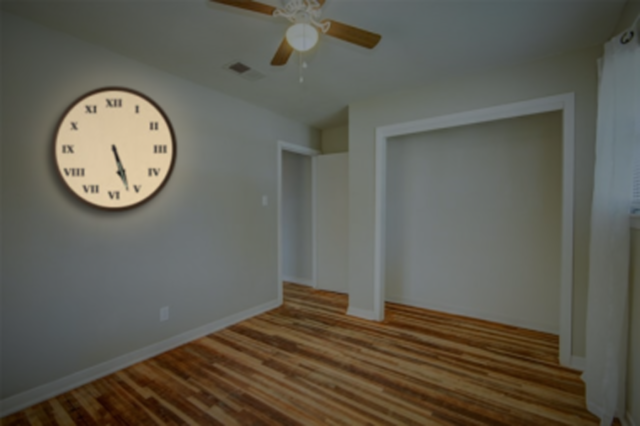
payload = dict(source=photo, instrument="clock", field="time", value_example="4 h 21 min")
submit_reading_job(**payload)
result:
5 h 27 min
